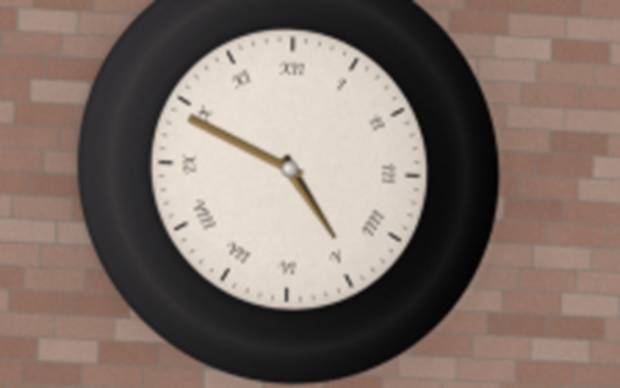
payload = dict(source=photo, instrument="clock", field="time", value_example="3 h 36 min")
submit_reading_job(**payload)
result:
4 h 49 min
